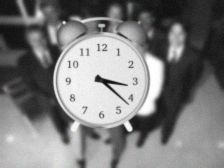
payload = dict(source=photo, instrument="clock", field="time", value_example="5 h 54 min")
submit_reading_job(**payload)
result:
3 h 22 min
